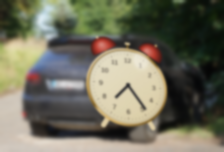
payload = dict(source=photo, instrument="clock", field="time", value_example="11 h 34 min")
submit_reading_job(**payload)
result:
7 h 24 min
